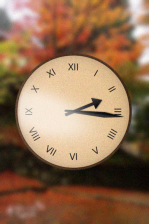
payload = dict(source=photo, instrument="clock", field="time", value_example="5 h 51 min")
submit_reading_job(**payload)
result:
2 h 16 min
